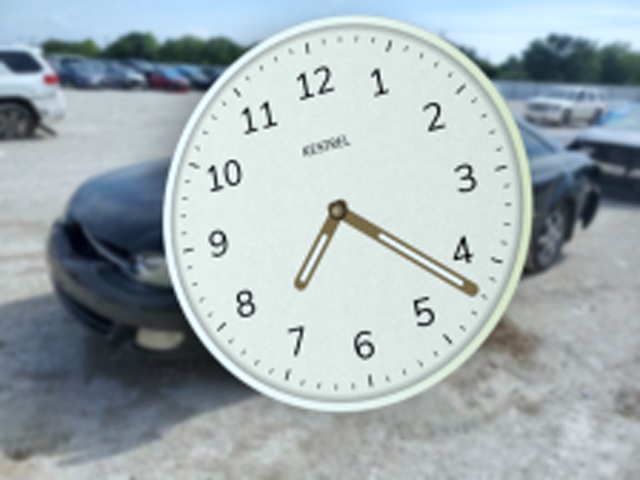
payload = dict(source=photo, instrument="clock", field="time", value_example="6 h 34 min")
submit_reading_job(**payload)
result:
7 h 22 min
